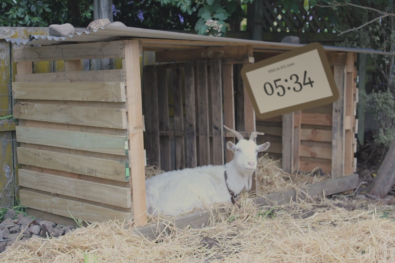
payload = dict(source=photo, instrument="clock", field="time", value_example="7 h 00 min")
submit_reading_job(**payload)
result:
5 h 34 min
